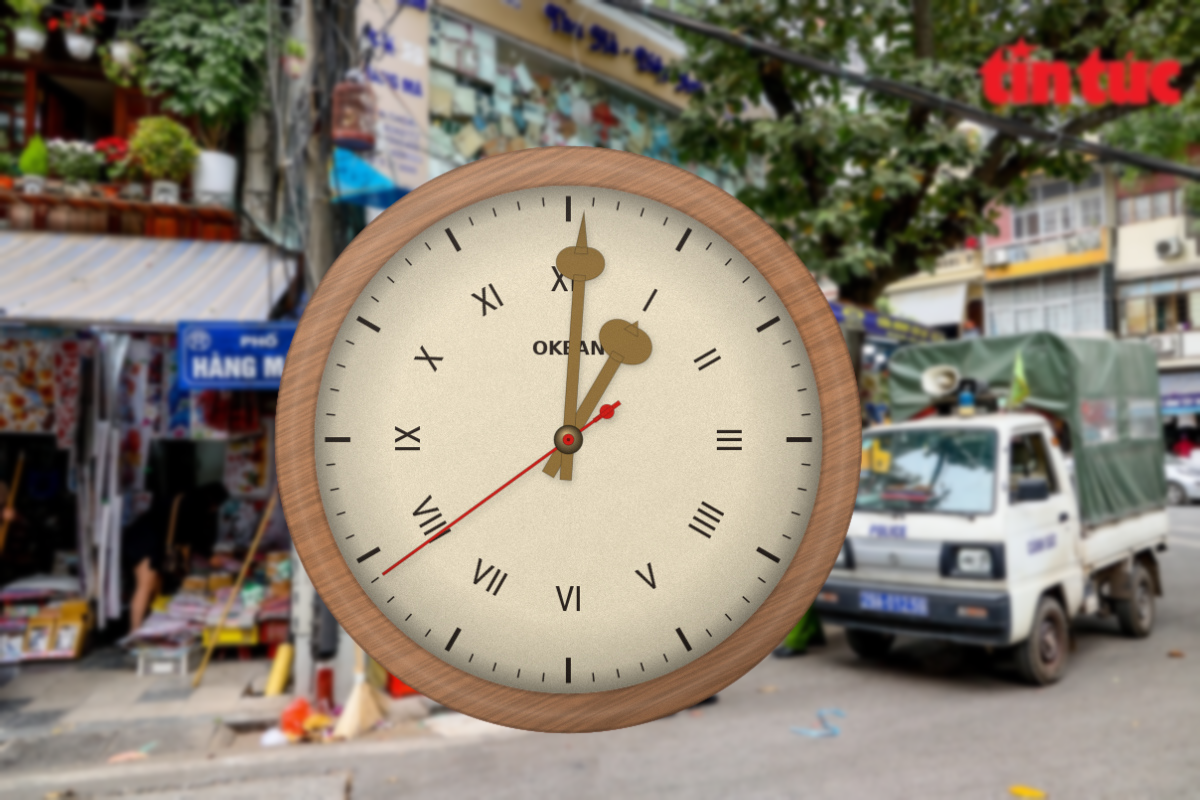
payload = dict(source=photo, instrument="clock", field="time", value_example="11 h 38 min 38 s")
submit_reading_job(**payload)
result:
1 h 00 min 39 s
